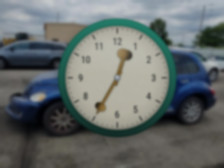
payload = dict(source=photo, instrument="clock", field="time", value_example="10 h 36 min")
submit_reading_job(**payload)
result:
12 h 35 min
